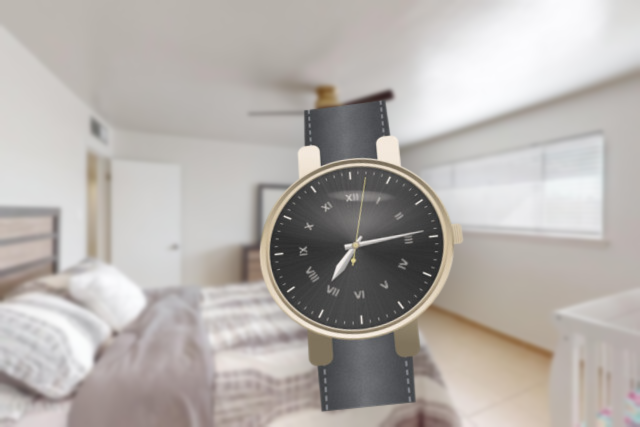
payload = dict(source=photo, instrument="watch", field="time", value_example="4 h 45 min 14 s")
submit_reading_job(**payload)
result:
7 h 14 min 02 s
